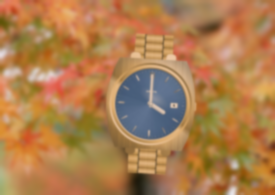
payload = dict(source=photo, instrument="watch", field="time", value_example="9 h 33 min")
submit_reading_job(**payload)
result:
4 h 00 min
